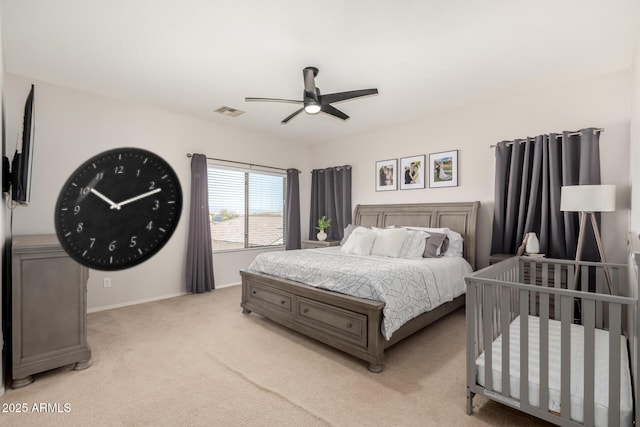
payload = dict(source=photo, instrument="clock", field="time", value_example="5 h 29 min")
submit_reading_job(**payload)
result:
10 h 12 min
